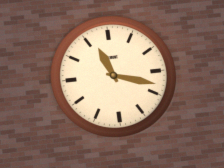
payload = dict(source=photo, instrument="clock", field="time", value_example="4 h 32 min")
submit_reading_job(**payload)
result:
11 h 18 min
